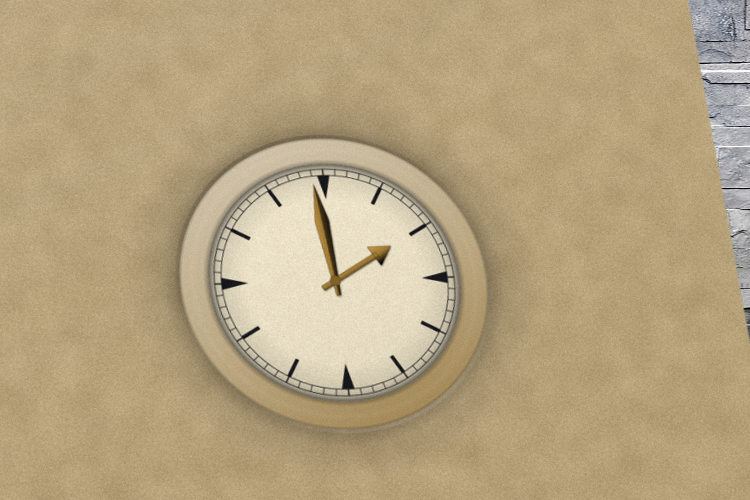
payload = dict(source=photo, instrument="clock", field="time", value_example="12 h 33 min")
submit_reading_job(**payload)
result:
1 h 59 min
